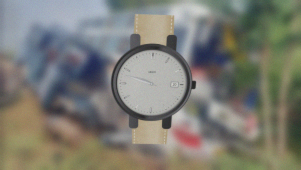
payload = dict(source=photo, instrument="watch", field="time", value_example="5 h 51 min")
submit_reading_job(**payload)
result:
9 h 48 min
